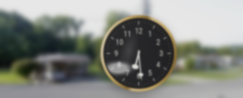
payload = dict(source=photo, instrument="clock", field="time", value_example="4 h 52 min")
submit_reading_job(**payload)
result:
6 h 29 min
